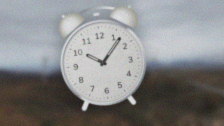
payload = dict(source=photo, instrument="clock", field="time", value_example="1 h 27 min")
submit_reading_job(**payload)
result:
10 h 07 min
